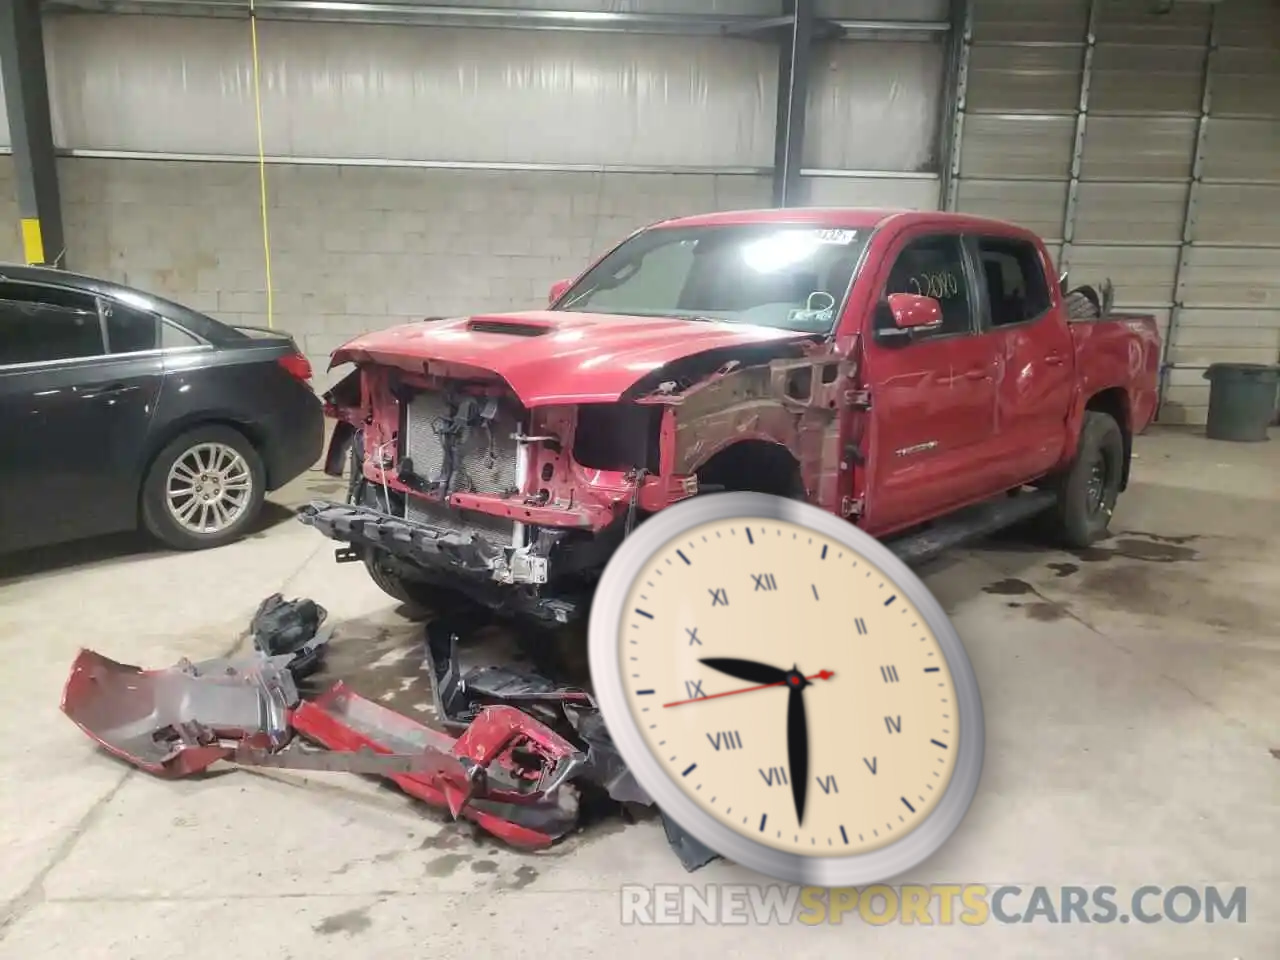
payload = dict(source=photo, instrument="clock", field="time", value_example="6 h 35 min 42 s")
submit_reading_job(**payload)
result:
9 h 32 min 44 s
